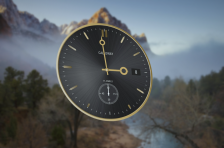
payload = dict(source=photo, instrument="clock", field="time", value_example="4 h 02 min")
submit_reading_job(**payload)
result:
2 h 59 min
